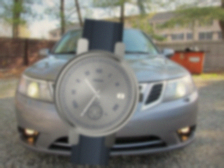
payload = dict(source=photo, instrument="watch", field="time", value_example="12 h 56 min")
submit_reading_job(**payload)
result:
10 h 35 min
